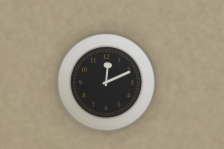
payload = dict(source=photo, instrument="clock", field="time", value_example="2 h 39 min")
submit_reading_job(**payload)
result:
12 h 11 min
